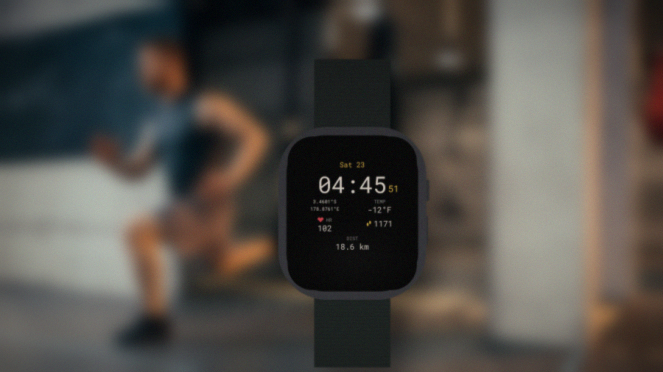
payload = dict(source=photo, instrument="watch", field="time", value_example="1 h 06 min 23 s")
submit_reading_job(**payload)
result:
4 h 45 min 51 s
